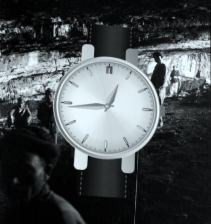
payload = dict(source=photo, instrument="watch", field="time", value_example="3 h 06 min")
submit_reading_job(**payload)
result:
12 h 44 min
